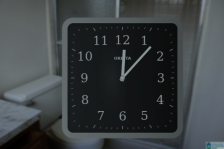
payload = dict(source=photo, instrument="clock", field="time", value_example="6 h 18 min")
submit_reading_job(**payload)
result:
12 h 07 min
